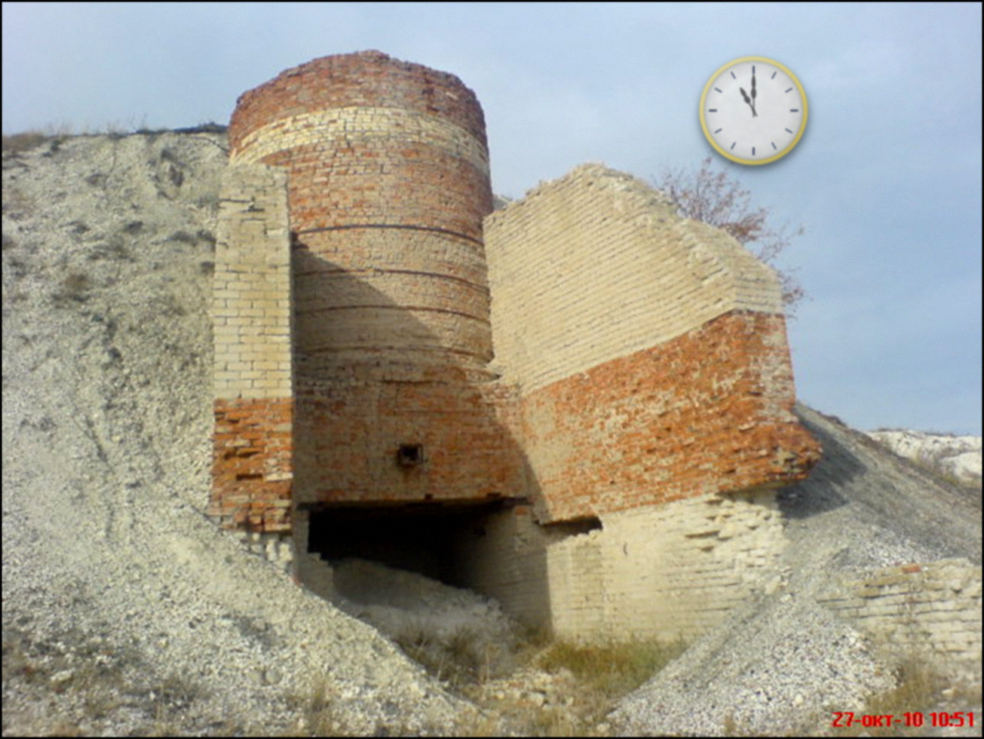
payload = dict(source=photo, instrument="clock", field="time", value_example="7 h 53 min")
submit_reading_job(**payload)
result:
11 h 00 min
